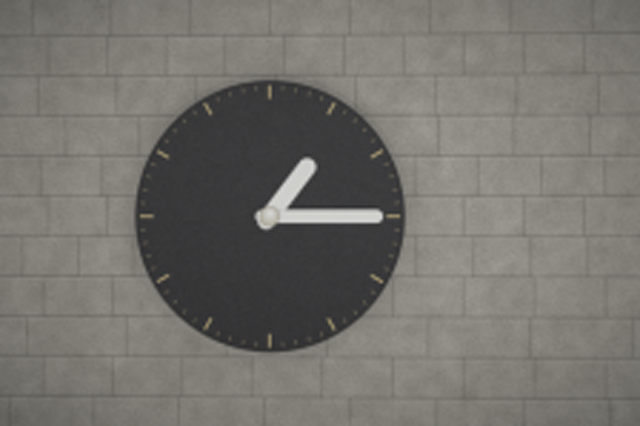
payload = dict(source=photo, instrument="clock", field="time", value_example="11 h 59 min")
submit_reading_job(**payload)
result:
1 h 15 min
